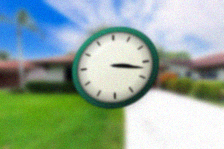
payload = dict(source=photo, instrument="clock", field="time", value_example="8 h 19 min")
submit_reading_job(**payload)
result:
3 h 17 min
